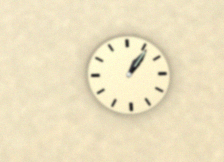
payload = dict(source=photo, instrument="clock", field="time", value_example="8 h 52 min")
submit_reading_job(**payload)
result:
1 h 06 min
